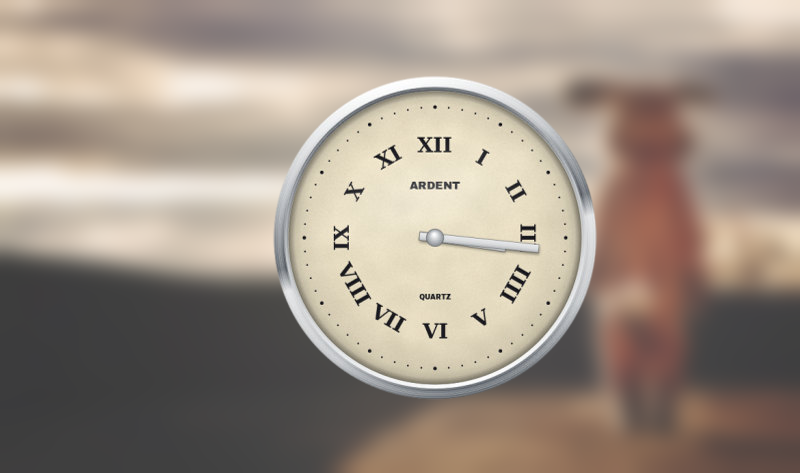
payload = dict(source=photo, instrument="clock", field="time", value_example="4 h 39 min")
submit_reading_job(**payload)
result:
3 h 16 min
